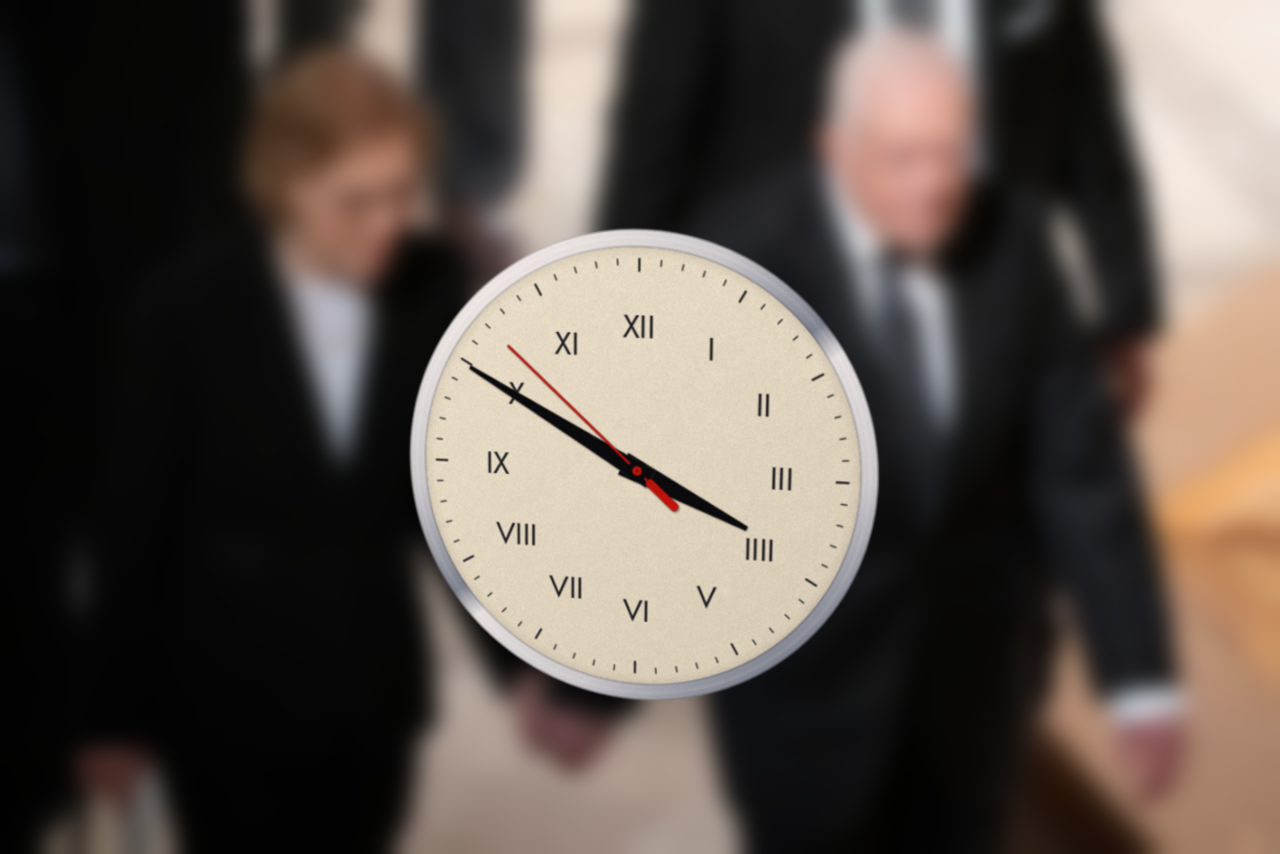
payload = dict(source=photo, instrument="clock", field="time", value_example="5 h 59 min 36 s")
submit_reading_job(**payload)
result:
3 h 49 min 52 s
